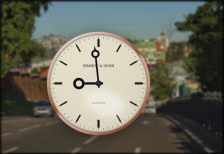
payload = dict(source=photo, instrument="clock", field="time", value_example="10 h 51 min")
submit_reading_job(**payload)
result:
8 h 59 min
